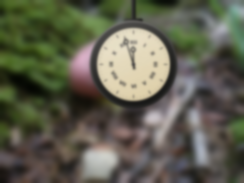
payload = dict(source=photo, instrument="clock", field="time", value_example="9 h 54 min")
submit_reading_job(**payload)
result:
11 h 57 min
